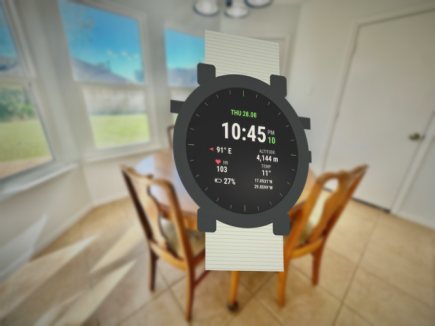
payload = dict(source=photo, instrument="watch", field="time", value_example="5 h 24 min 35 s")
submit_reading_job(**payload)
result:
10 h 45 min 10 s
